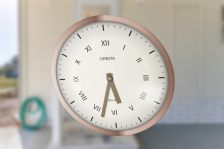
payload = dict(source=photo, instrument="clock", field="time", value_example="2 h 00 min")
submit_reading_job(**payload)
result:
5 h 33 min
